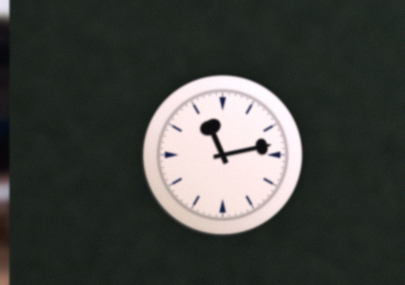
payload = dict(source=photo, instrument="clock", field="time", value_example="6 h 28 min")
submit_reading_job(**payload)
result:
11 h 13 min
